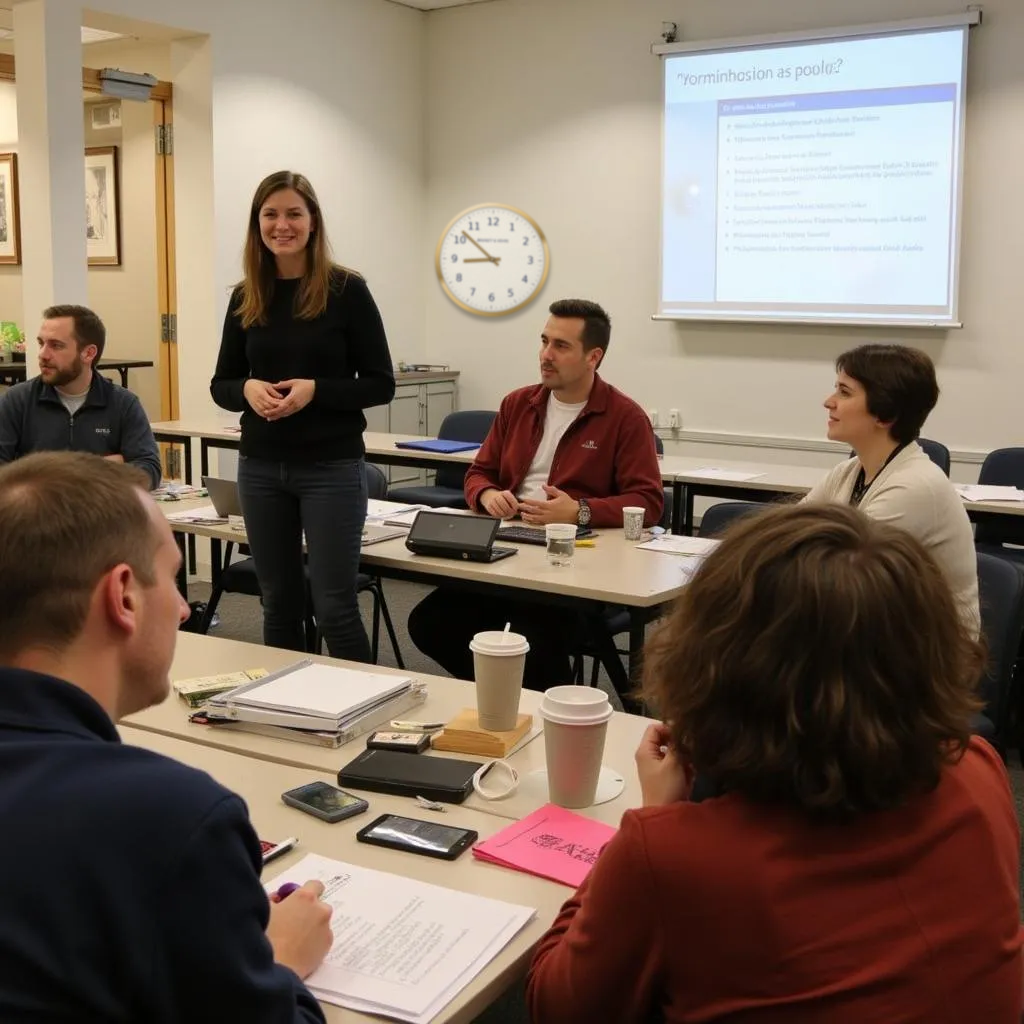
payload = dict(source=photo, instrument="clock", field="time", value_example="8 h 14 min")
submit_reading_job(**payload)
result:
8 h 52 min
